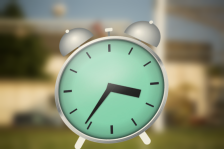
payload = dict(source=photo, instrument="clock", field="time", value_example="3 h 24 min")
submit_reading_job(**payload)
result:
3 h 36 min
